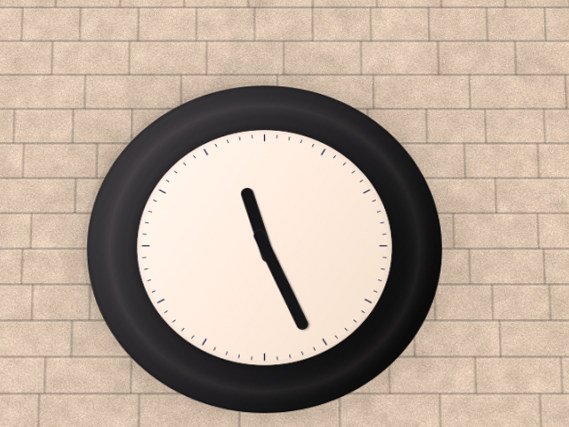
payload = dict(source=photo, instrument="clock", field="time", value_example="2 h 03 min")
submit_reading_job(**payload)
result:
11 h 26 min
